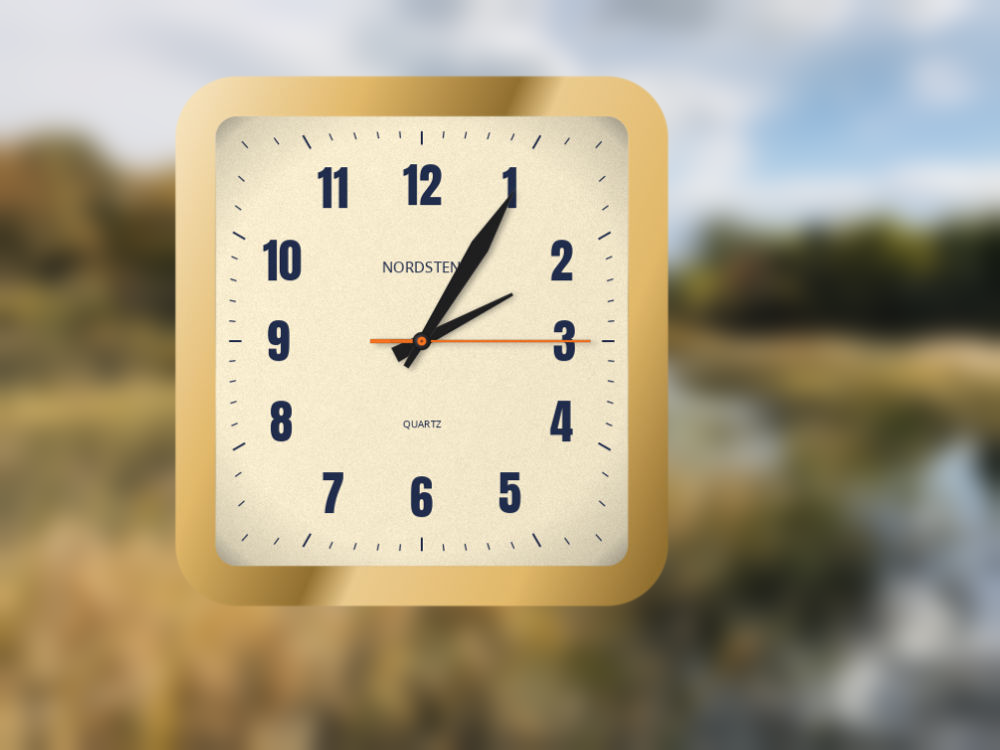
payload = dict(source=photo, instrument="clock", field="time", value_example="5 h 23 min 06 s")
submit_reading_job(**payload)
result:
2 h 05 min 15 s
